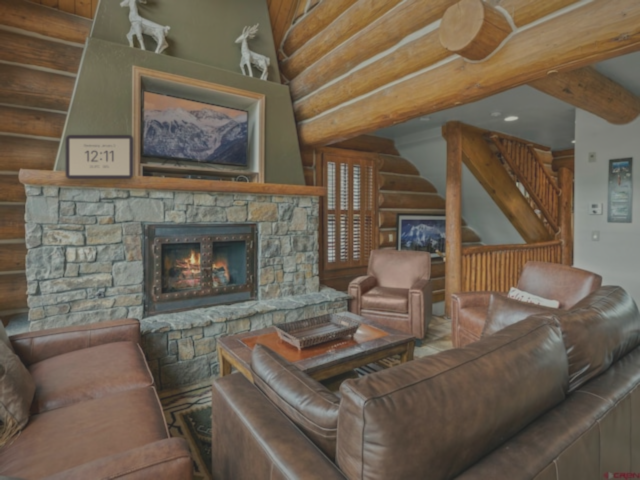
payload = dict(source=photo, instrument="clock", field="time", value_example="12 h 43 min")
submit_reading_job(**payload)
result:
12 h 11 min
